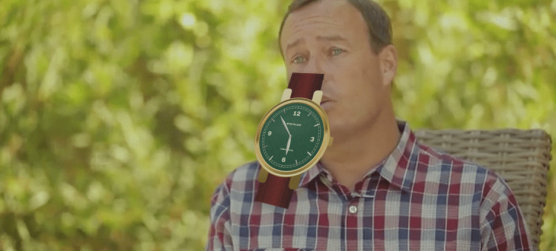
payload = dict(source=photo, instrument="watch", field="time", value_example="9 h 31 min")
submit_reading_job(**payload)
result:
5 h 53 min
